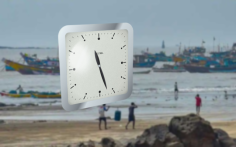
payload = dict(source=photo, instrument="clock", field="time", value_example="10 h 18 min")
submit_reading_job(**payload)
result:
11 h 27 min
